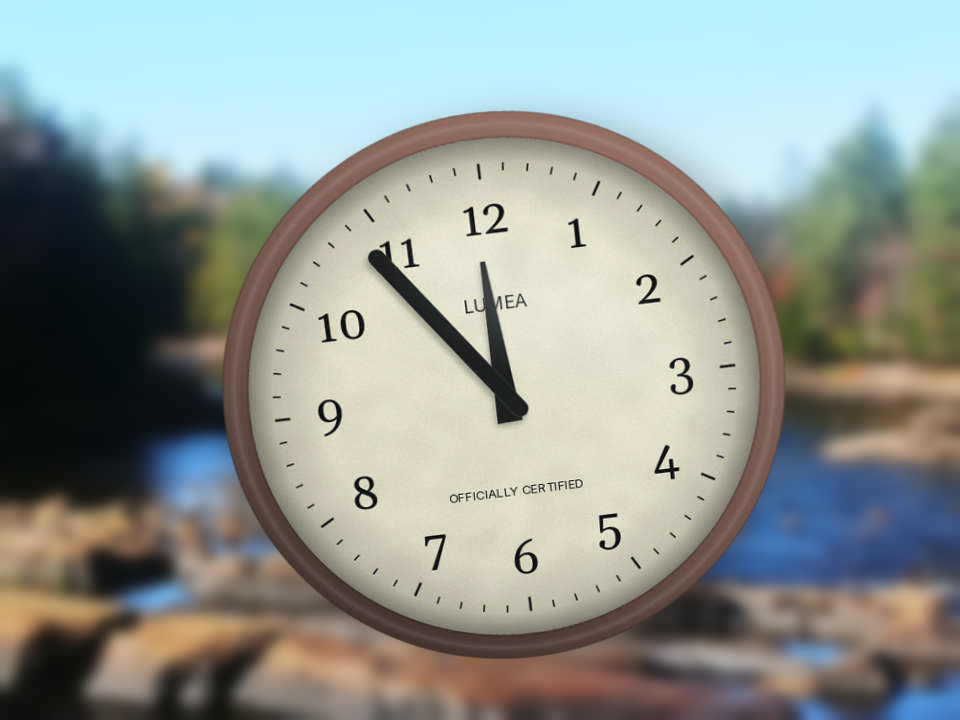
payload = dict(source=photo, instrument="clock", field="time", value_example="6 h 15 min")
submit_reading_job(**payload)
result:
11 h 54 min
